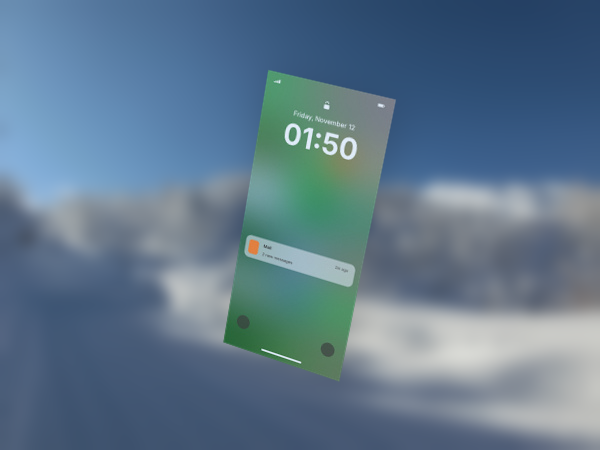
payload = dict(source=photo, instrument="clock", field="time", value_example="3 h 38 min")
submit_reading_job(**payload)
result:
1 h 50 min
